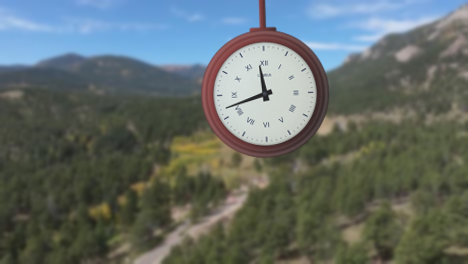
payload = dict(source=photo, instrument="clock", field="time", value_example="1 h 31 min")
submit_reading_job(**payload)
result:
11 h 42 min
